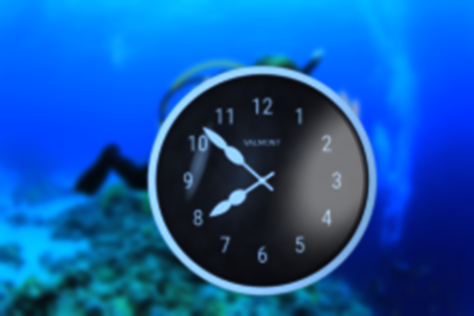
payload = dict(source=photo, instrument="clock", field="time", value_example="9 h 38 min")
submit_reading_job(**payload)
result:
7 h 52 min
